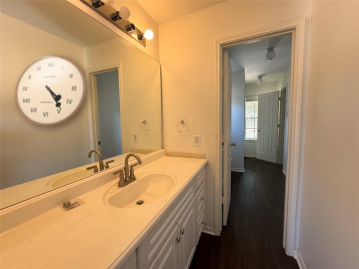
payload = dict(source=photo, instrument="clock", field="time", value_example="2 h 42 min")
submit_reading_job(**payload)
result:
4 h 24 min
